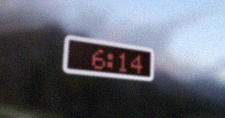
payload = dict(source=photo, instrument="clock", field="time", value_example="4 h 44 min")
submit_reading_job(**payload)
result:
6 h 14 min
